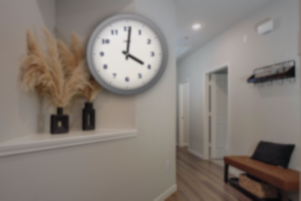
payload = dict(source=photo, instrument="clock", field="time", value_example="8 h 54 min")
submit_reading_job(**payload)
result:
4 h 01 min
